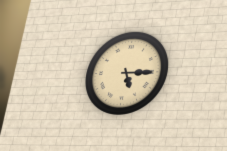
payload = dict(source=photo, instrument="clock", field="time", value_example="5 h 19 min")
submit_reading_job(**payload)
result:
5 h 15 min
